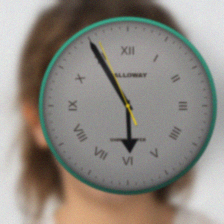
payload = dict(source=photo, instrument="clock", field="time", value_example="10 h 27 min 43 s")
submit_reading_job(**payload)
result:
5 h 54 min 56 s
